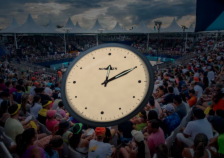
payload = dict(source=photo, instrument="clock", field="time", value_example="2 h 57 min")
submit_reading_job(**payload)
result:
12 h 10 min
